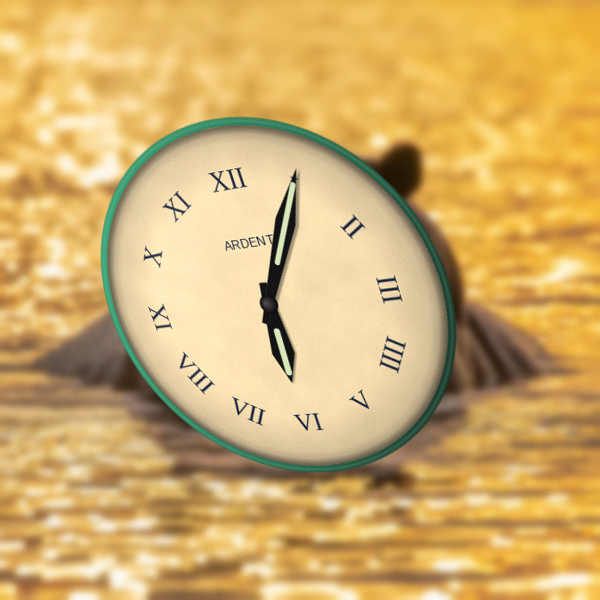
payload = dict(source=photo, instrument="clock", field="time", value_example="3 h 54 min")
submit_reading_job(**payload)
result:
6 h 05 min
